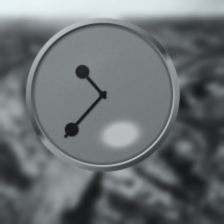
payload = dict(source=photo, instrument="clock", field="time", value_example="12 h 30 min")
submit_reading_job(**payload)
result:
10 h 37 min
